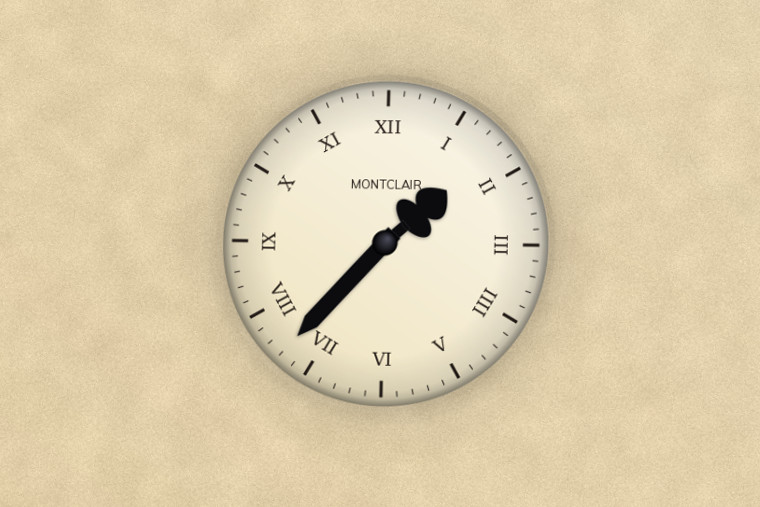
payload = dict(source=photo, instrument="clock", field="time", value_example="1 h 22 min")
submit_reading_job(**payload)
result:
1 h 37 min
